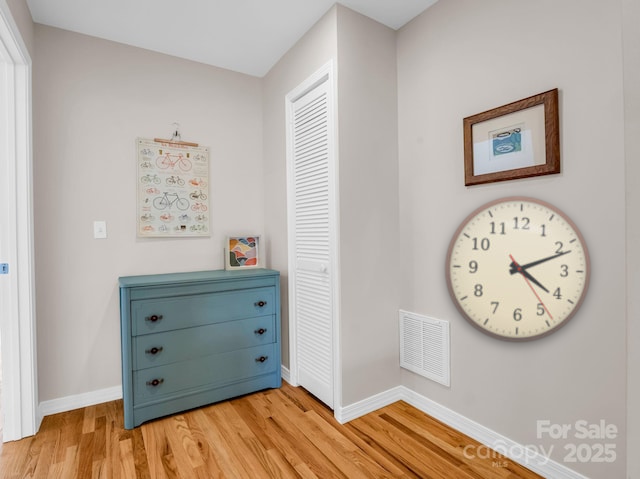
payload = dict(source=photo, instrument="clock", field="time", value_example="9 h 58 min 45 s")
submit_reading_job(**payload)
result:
4 h 11 min 24 s
